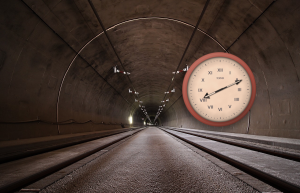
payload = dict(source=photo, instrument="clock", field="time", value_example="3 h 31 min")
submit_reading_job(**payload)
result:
8 h 11 min
